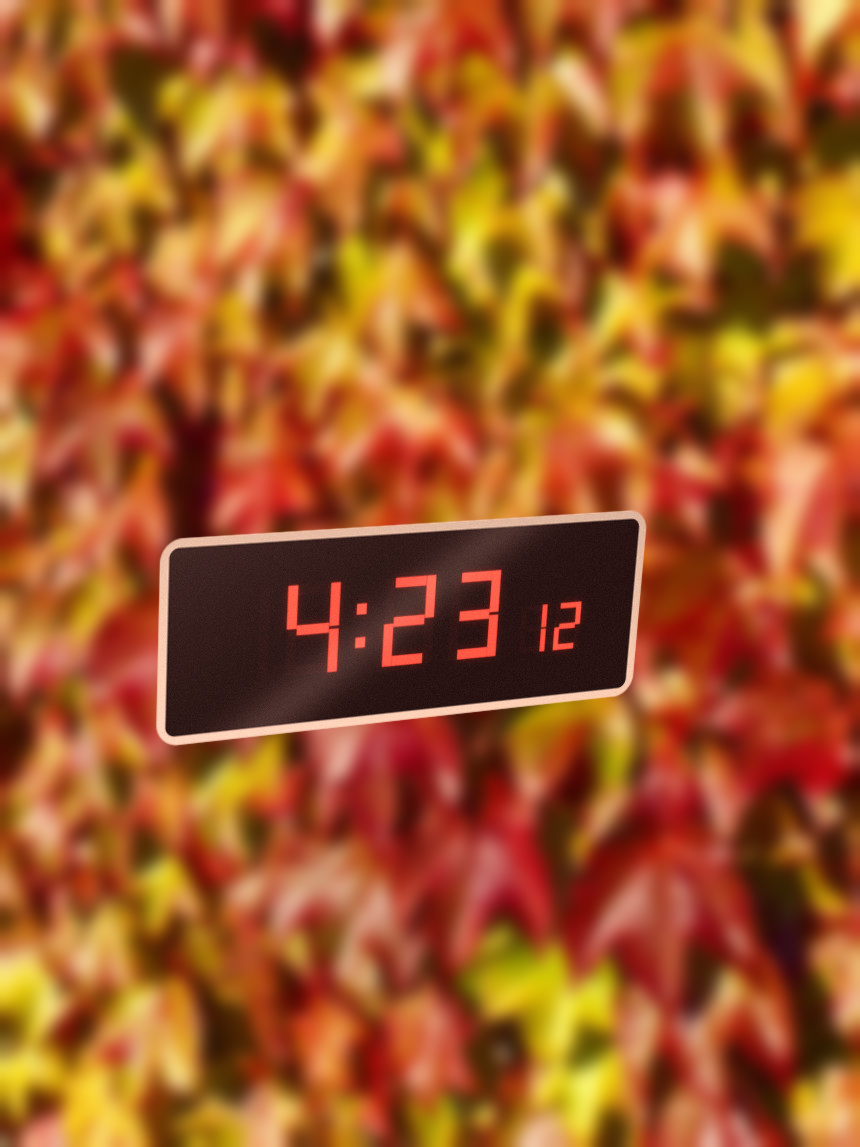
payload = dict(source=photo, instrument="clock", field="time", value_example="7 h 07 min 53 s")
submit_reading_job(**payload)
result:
4 h 23 min 12 s
